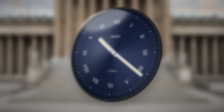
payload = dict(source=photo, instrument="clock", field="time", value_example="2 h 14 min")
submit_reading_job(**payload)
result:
10 h 21 min
